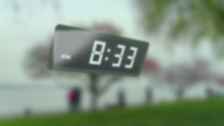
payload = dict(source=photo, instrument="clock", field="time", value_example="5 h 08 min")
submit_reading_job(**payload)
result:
8 h 33 min
